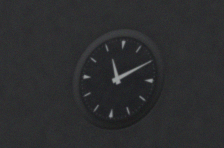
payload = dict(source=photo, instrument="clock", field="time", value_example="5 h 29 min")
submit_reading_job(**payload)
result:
11 h 10 min
